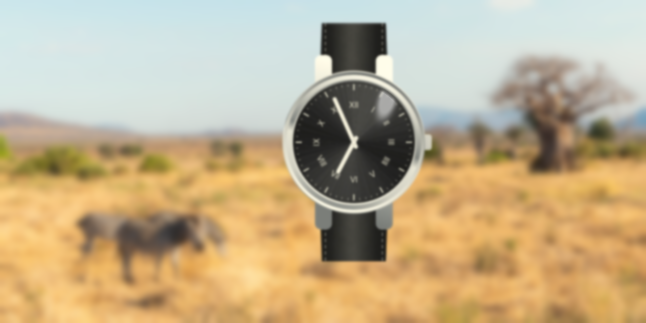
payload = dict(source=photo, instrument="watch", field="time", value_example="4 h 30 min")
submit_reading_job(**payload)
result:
6 h 56 min
